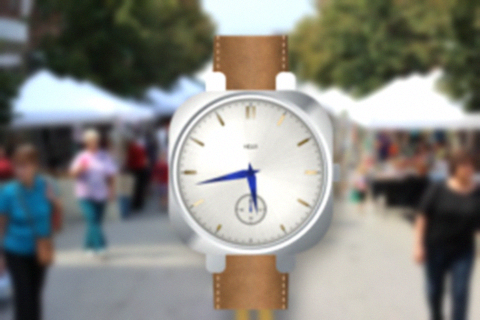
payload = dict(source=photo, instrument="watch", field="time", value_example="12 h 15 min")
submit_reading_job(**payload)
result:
5 h 43 min
